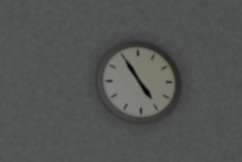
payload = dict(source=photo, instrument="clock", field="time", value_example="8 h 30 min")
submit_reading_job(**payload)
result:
4 h 55 min
